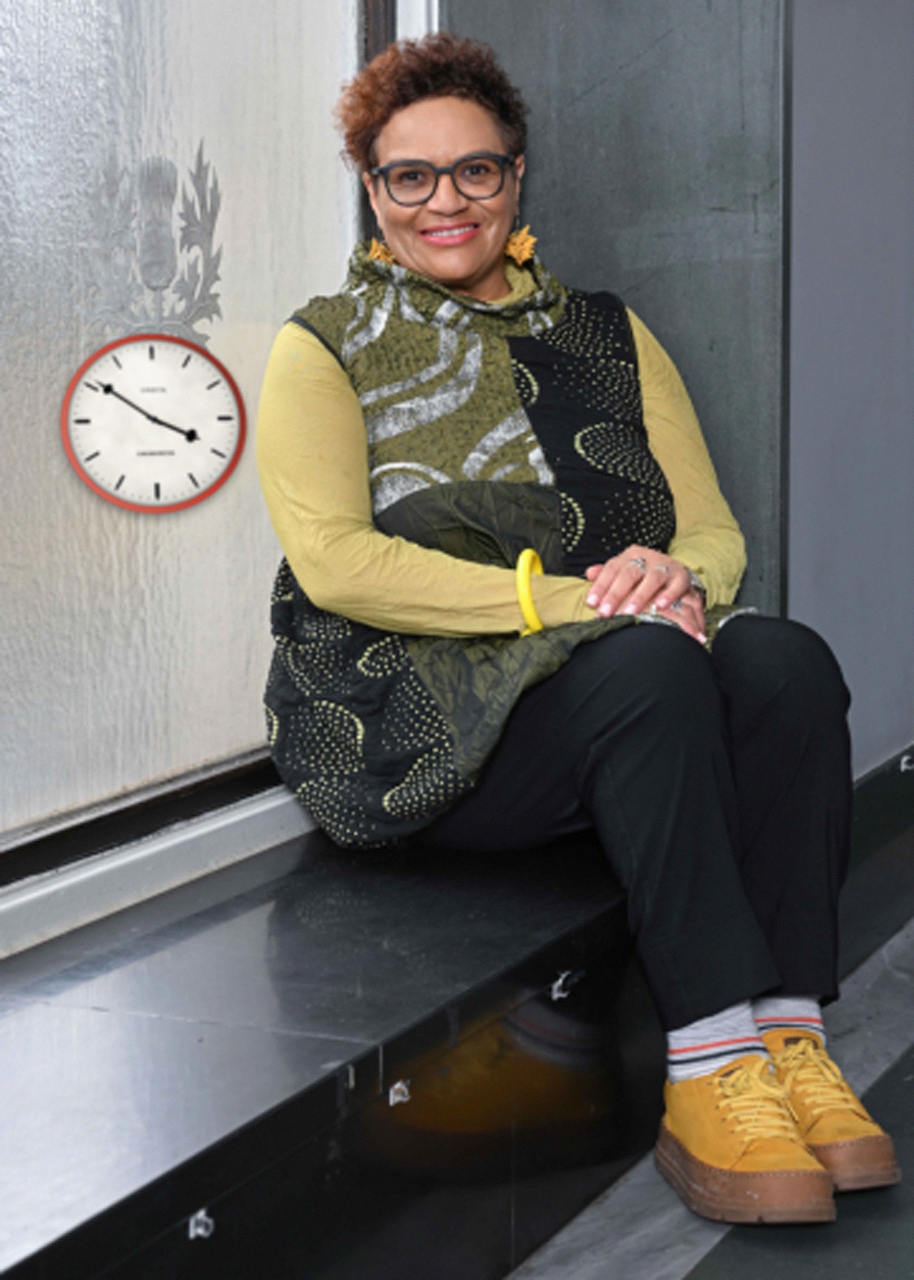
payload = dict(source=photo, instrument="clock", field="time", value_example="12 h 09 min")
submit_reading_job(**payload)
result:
3 h 51 min
